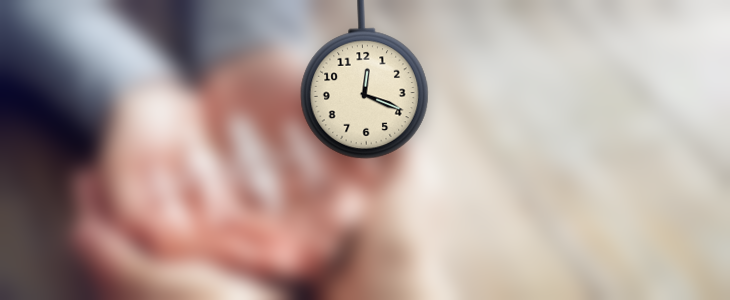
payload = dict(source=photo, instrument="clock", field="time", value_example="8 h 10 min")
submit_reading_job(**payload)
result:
12 h 19 min
